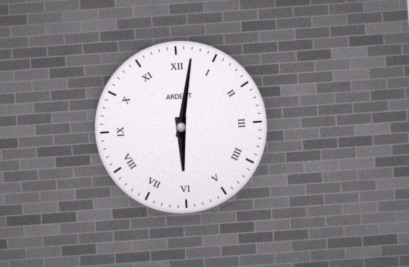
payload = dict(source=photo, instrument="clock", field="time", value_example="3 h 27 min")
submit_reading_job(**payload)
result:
6 h 02 min
